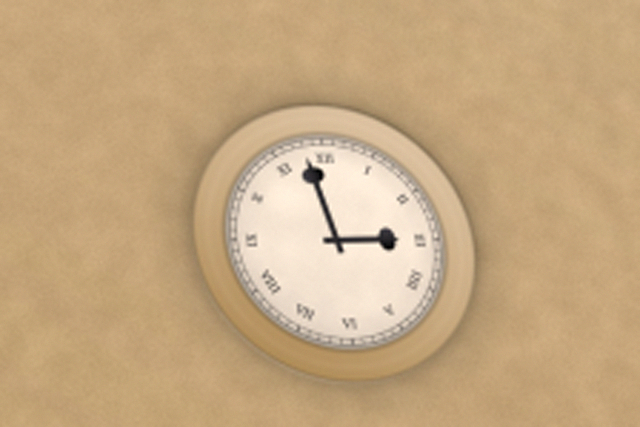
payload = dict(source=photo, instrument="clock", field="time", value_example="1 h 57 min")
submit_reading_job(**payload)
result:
2 h 58 min
